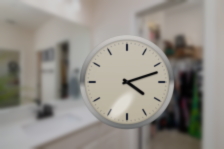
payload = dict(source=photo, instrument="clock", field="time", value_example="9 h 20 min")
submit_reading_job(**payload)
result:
4 h 12 min
